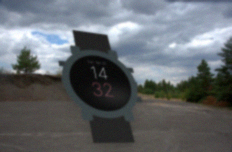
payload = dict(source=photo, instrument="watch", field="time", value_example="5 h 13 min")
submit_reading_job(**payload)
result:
14 h 32 min
